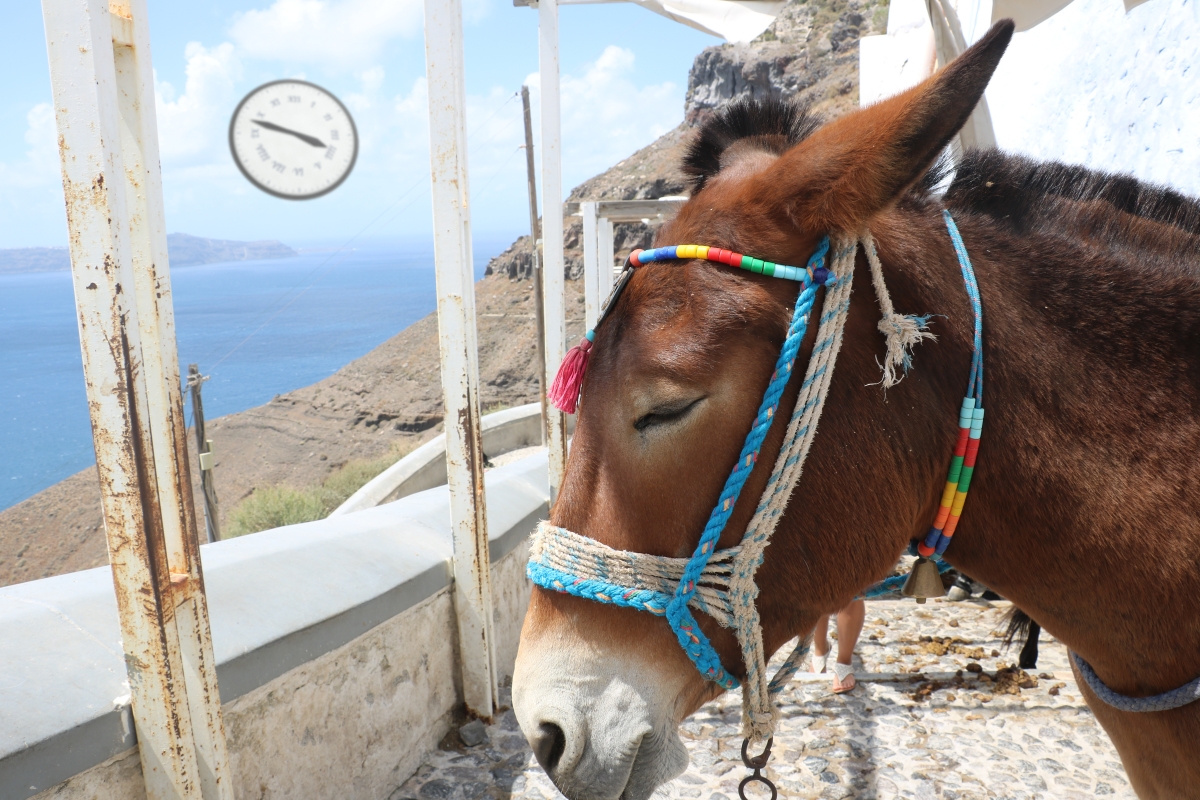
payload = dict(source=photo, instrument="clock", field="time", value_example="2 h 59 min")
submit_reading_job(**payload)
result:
3 h 48 min
